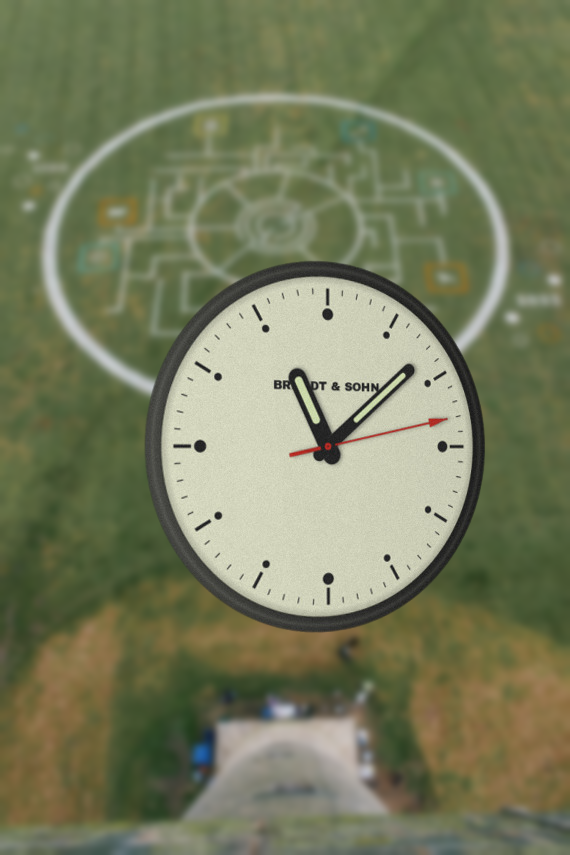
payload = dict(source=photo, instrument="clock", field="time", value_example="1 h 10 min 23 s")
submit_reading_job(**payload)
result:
11 h 08 min 13 s
